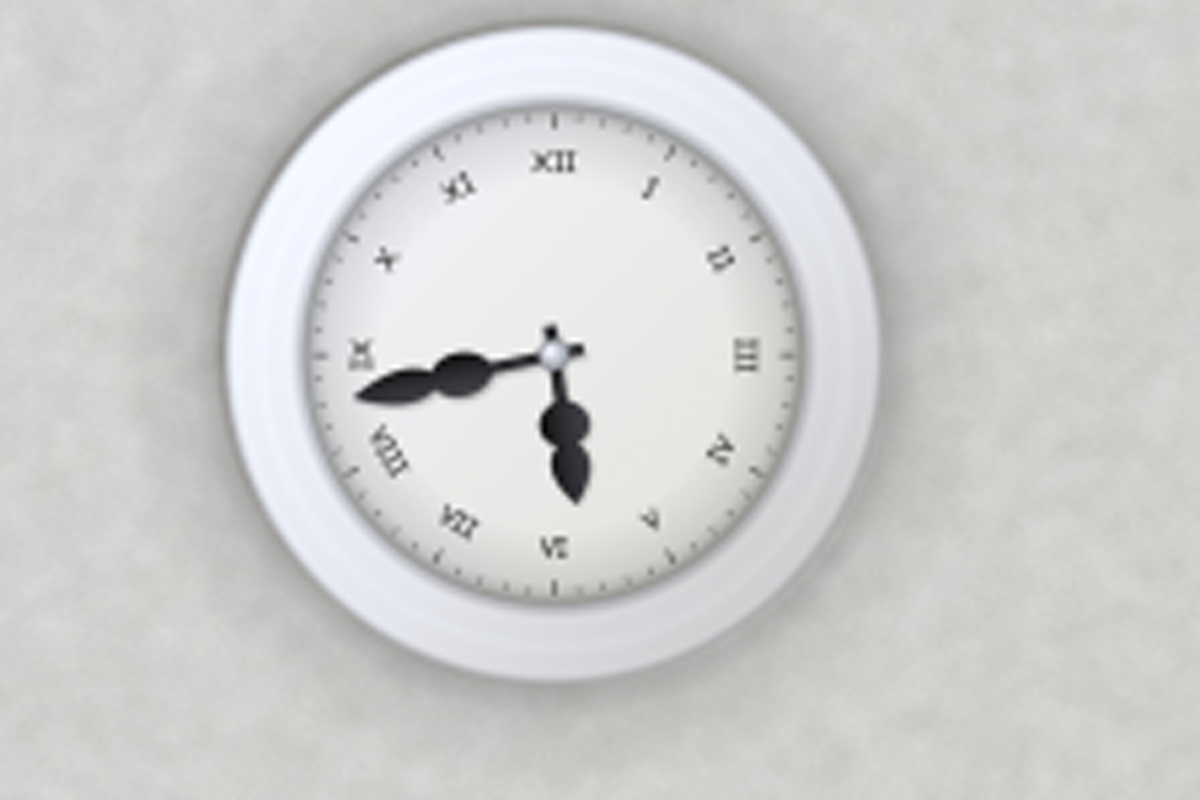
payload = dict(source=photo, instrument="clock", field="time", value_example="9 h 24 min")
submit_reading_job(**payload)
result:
5 h 43 min
